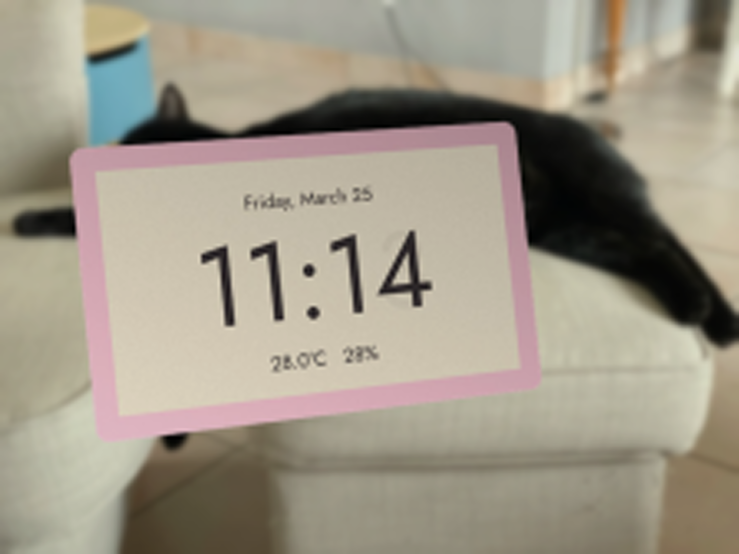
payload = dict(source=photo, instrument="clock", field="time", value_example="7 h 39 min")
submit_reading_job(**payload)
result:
11 h 14 min
